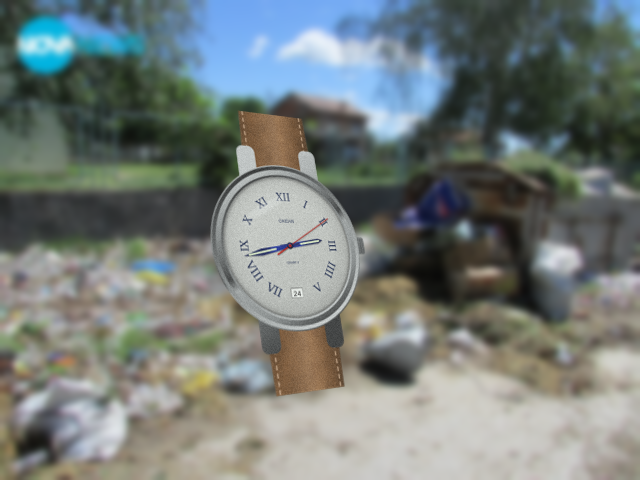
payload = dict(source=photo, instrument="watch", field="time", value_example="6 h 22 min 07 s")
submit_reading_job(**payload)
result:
2 h 43 min 10 s
